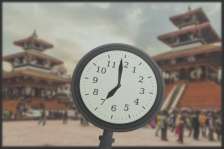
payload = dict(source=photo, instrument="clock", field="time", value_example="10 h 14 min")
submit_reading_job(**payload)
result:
6 h 59 min
